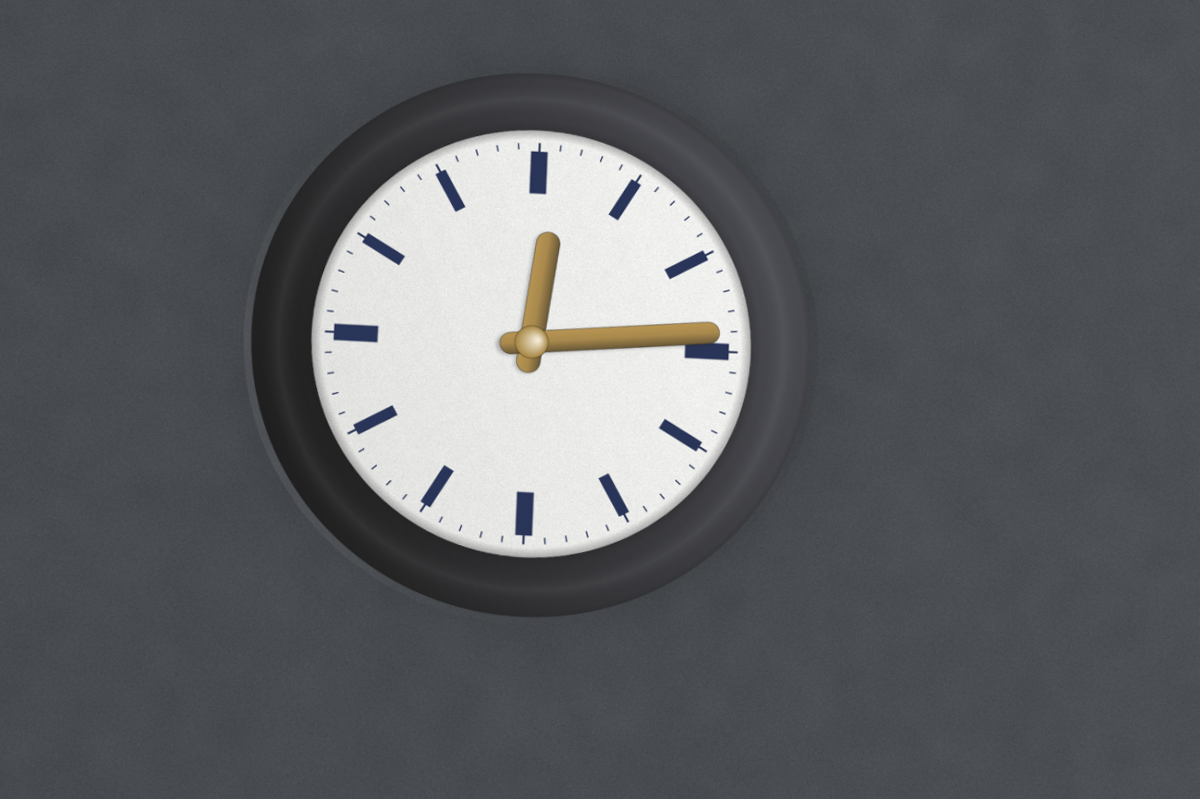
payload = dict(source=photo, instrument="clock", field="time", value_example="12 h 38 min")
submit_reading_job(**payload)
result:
12 h 14 min
